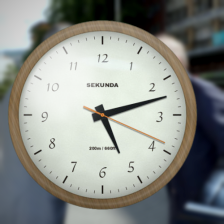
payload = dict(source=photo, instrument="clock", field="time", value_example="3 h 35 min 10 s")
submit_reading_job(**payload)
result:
5 h 12 min 19 s
